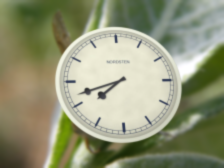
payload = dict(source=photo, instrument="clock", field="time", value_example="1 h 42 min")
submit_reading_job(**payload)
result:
7 h 42 min
